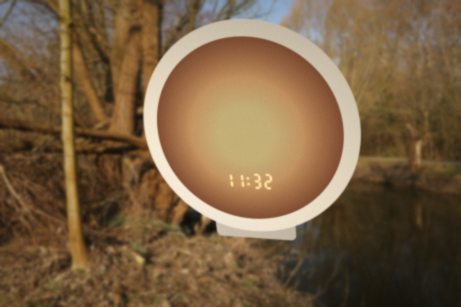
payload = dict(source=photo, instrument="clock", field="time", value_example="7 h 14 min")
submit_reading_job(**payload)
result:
11 h 32 min
